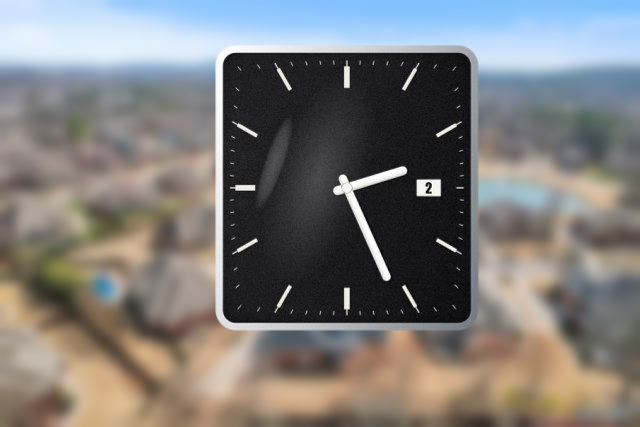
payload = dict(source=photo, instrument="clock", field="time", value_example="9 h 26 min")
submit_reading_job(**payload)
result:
2 h 26 min
